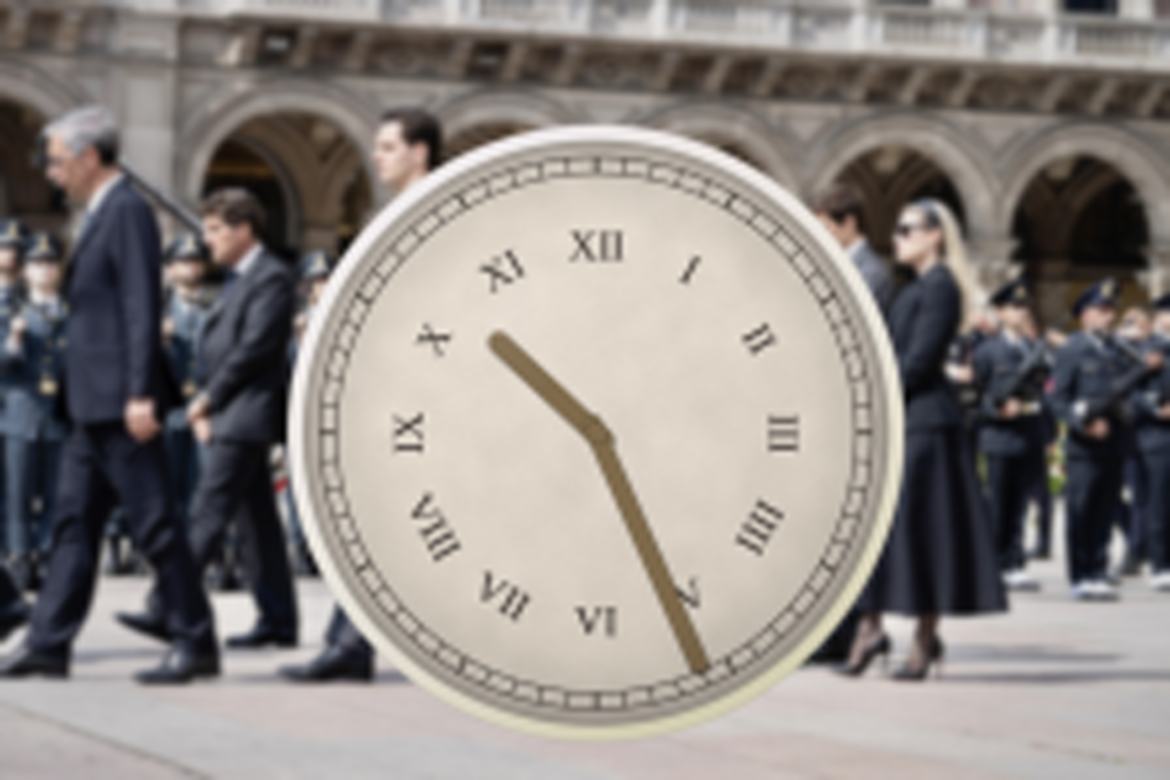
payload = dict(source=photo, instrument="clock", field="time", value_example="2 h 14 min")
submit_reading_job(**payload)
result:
10 h 26 min
